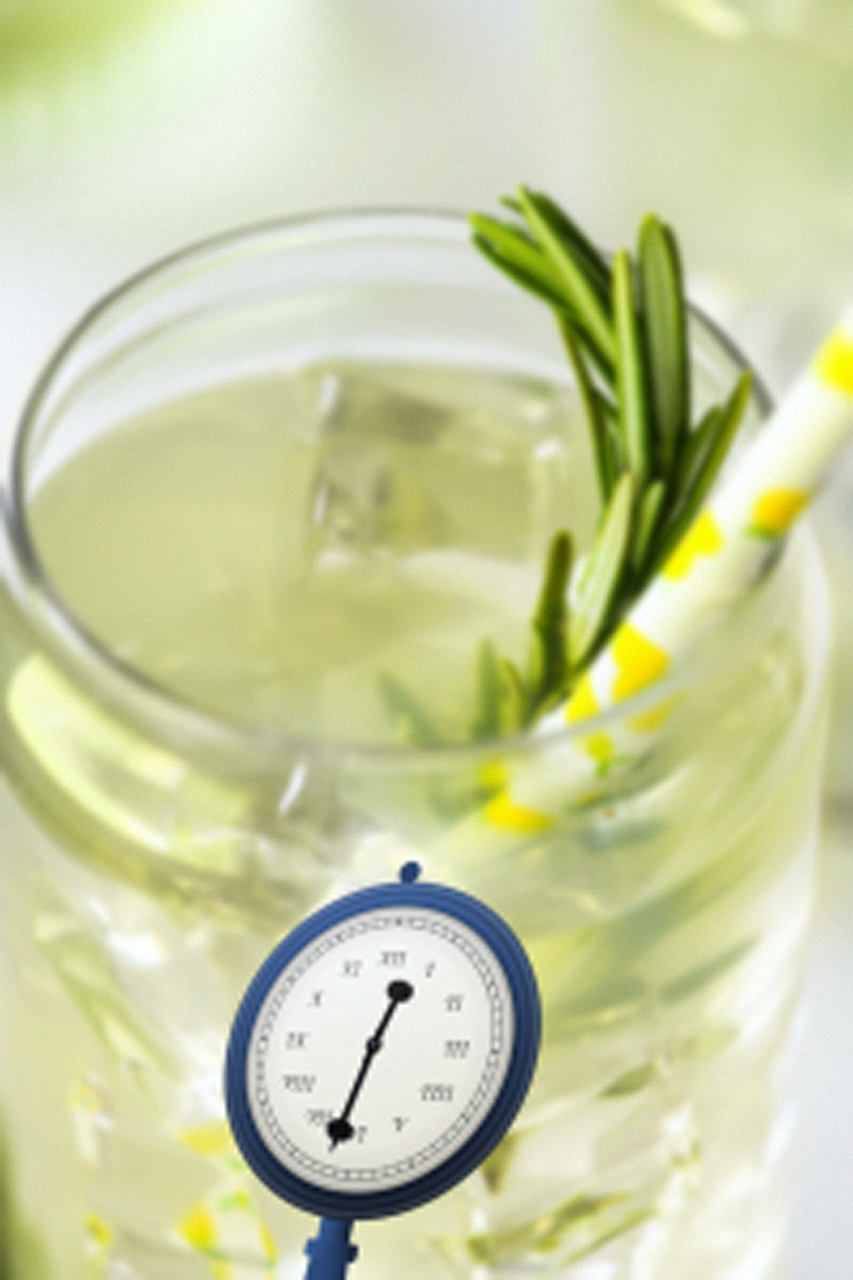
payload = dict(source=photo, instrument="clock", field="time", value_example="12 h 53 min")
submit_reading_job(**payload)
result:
12 h 32 min
